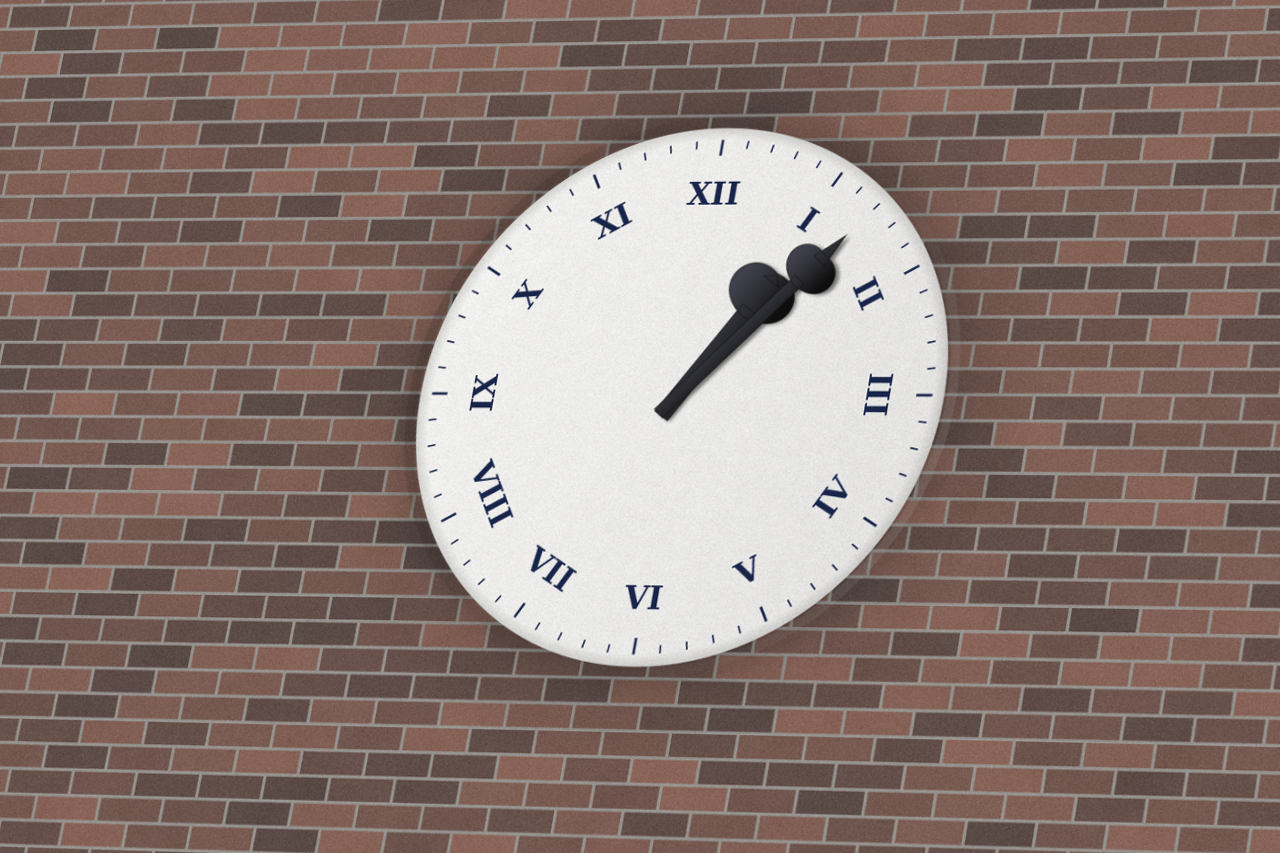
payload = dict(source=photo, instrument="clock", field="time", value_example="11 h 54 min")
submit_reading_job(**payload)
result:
1 h 07 min
